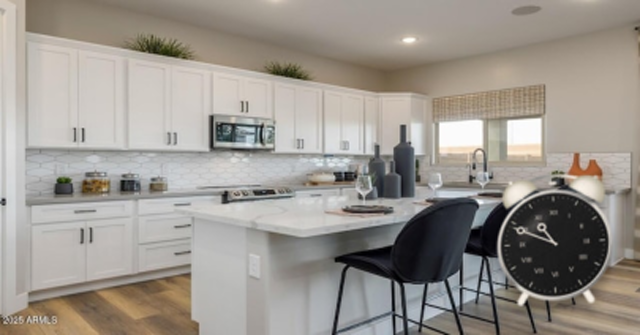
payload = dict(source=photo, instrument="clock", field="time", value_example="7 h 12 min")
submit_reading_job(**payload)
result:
10 h 49 min
